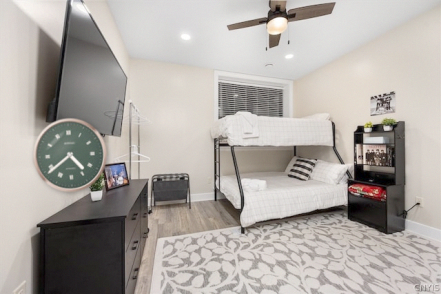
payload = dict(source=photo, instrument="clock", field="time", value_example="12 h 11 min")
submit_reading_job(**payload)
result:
4 h 39 min
